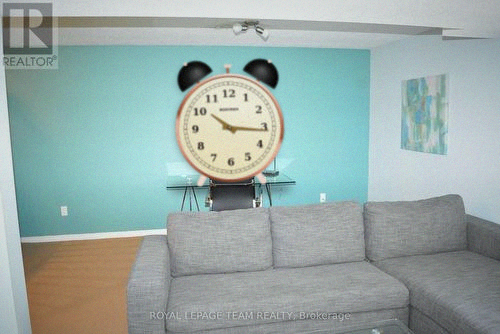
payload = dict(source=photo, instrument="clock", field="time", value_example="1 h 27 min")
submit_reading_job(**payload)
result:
10 h 16 min
